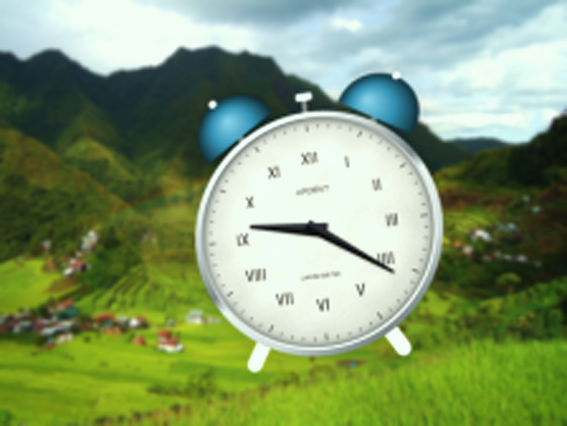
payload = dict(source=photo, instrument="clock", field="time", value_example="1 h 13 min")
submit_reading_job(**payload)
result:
9 h 21 min
